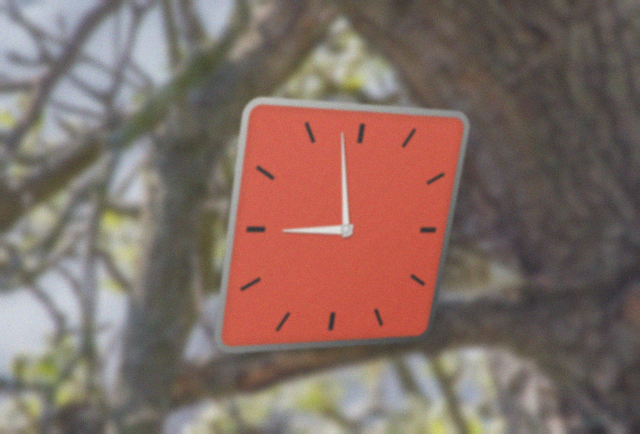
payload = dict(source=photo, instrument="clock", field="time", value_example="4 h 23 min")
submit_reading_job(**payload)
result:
8 h 58 min
